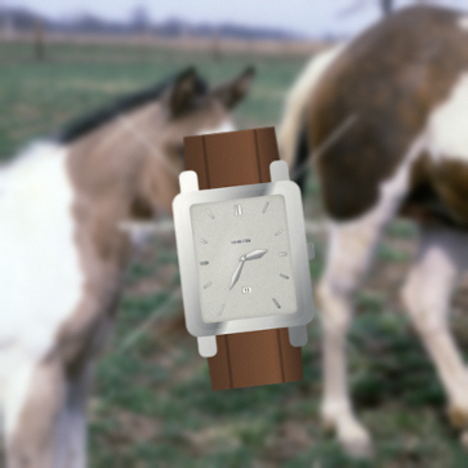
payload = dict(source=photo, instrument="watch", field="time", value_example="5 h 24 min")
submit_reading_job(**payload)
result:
2 h 35 min
